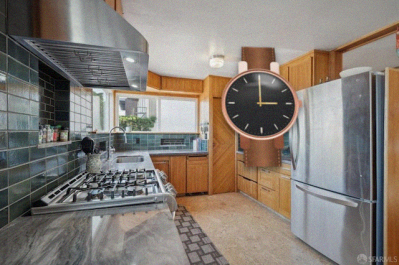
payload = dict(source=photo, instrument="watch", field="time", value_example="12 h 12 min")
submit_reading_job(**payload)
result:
3 h 00 min
